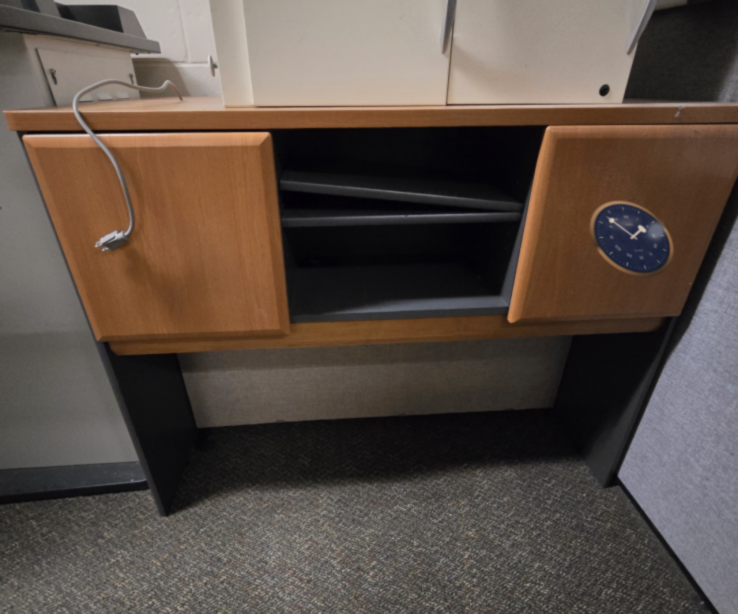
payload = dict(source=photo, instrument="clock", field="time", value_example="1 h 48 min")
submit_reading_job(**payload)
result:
1 h 53 min
